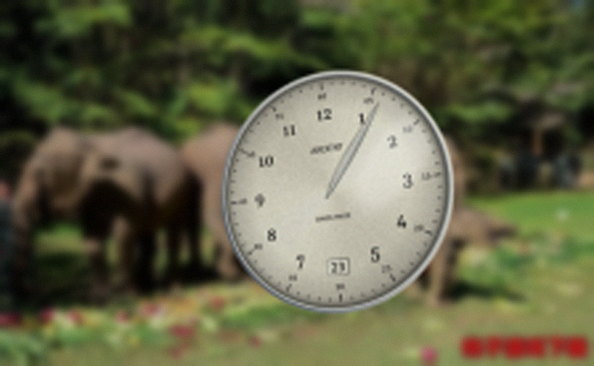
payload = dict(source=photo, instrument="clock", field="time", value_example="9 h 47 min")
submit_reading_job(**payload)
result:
1 h 06 min
